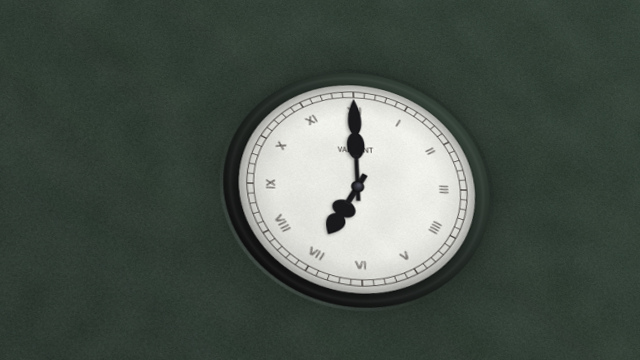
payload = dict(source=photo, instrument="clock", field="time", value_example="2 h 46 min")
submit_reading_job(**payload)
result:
7 h 00 min
